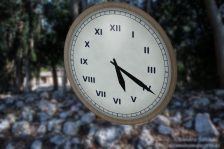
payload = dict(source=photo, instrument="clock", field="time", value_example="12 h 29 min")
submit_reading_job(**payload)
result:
5 h 20 min
